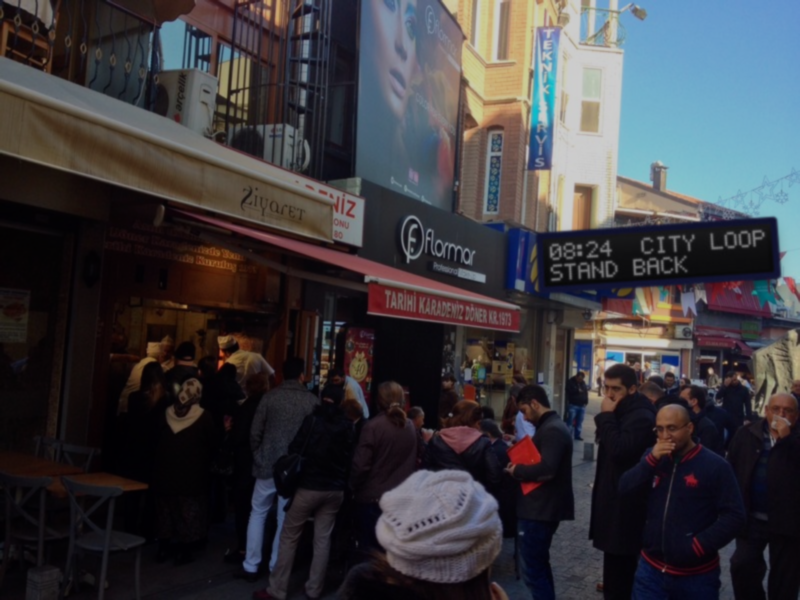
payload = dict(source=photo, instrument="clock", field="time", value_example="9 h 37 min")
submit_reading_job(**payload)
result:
8 h 24 min
